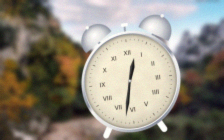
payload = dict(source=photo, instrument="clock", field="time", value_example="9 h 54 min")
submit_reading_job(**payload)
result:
12 h 32 min
